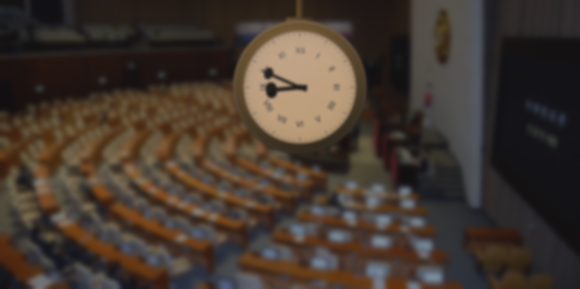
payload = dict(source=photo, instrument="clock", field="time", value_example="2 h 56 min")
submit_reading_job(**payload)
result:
8 h 49 min
